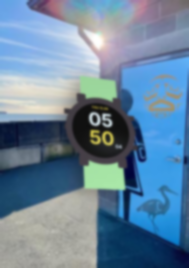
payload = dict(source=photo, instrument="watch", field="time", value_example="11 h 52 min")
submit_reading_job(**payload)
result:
5 h 50 min
